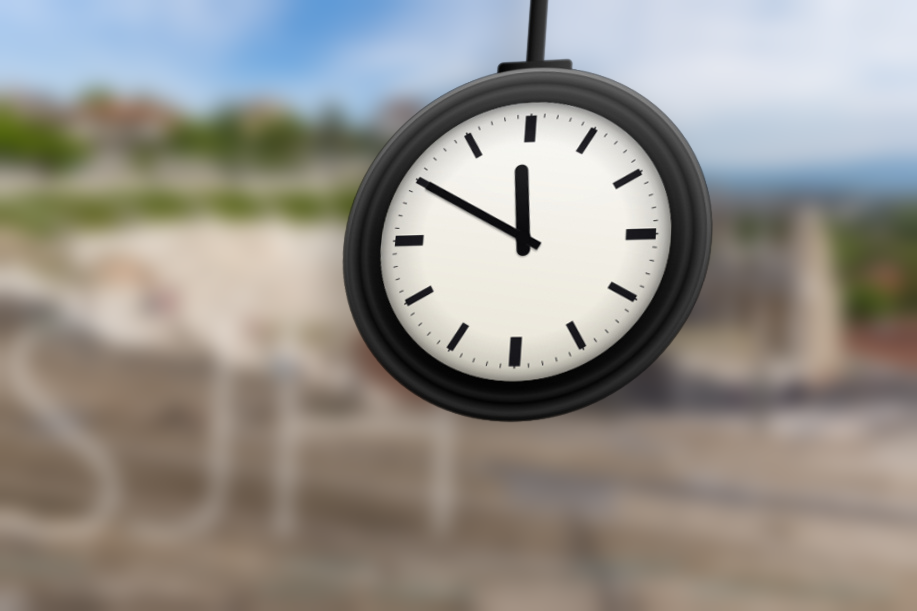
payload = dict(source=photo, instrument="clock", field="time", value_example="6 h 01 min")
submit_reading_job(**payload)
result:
11 h 50 min
